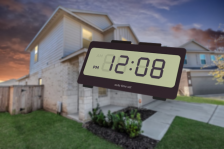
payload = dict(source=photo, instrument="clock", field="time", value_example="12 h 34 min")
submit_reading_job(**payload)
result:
12 h 08 min
